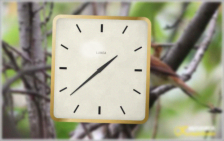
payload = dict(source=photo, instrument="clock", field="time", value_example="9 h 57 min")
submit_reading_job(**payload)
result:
1 h 38 min
